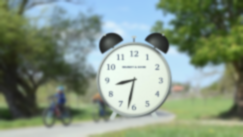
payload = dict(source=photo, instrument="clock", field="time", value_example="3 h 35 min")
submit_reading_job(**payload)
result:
8 h 32 min
